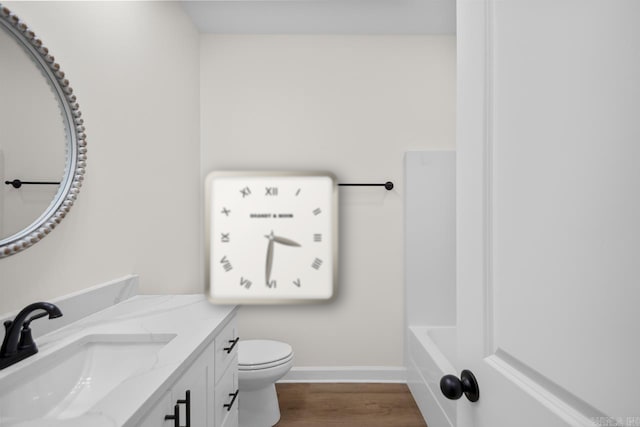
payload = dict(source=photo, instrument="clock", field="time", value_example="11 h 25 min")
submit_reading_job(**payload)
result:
3 h 31 min
